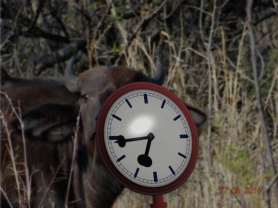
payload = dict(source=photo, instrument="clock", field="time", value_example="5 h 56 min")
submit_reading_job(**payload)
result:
6 h 44 min
